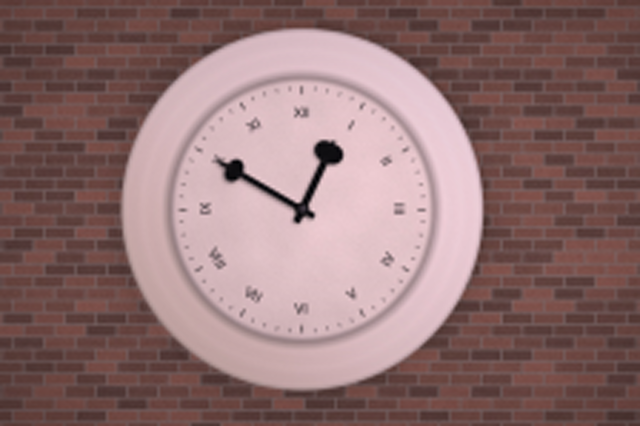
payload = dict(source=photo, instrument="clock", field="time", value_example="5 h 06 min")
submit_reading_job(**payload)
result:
12 h 50 min
